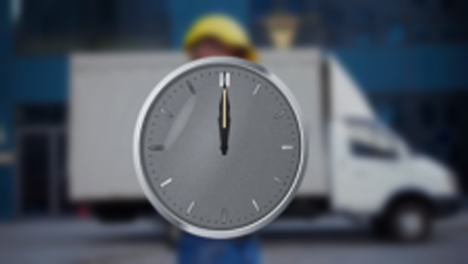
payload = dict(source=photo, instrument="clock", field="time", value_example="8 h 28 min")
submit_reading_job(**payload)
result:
12 h 00 min
